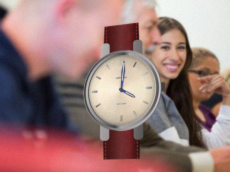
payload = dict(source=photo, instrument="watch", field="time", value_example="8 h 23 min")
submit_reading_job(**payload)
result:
4 h 01 min
